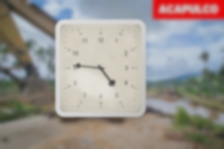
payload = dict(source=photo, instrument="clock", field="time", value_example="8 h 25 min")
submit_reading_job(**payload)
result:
4 h 46 min
